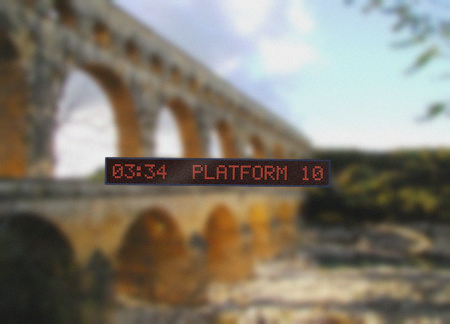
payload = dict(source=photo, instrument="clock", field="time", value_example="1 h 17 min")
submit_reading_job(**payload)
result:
3 h 34 min
